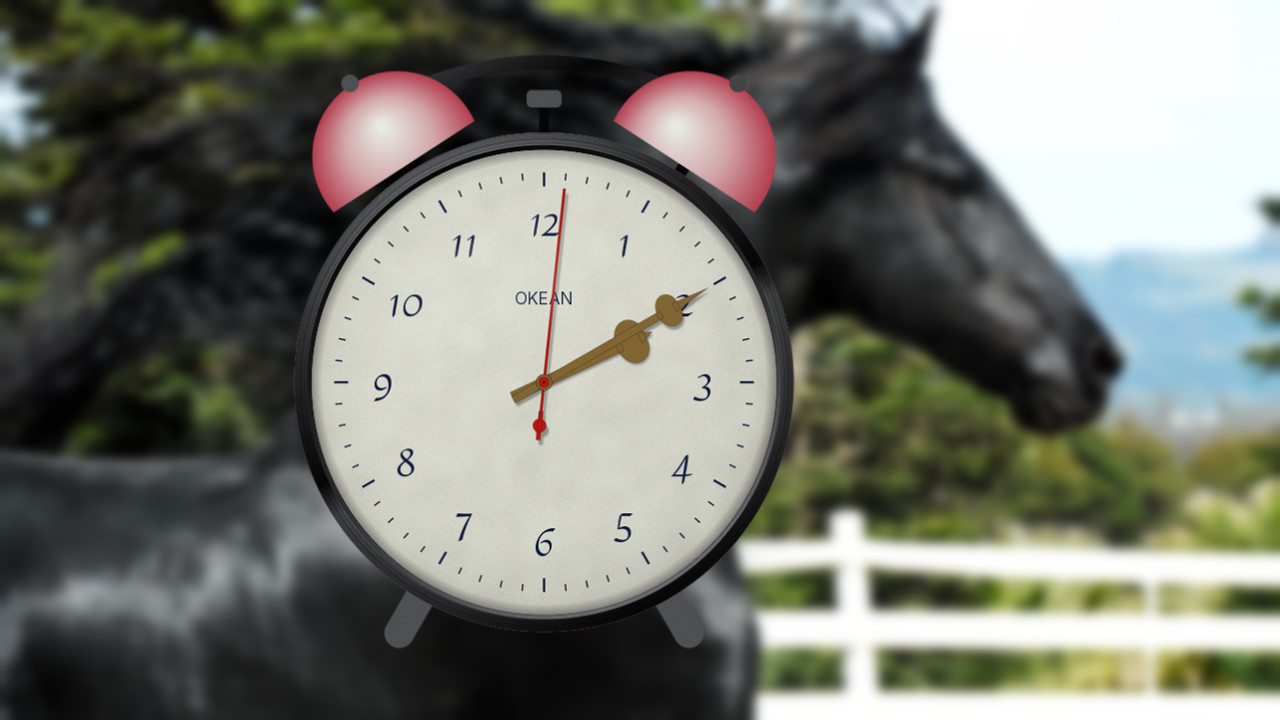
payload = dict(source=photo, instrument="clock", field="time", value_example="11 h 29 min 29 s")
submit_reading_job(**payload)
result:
2 h 10 min 01 s
